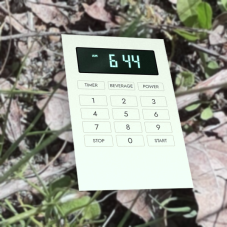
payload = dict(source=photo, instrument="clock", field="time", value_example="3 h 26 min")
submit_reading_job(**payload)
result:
6 h 44 min
